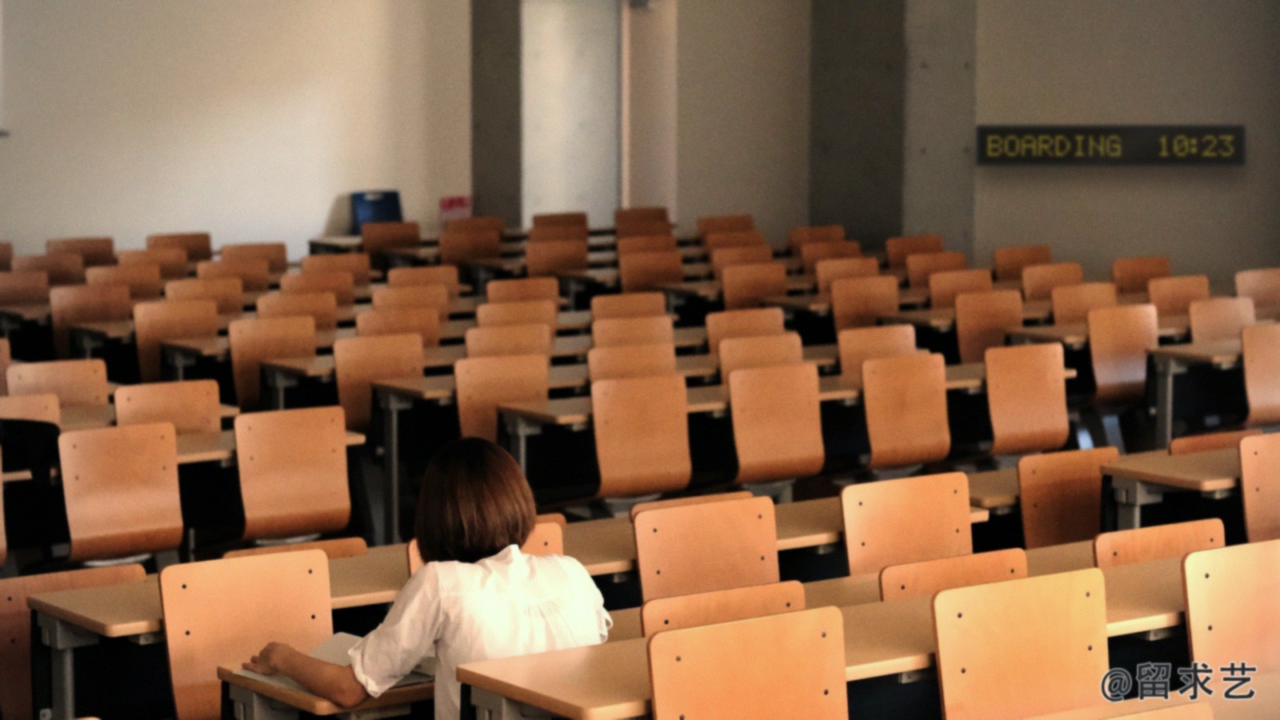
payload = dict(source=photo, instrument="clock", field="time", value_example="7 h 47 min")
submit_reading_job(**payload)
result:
10 h 23 min
